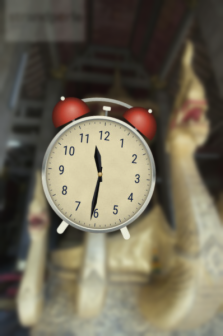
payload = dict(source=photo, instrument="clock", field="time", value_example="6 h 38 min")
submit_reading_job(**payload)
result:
11 h 31 min
